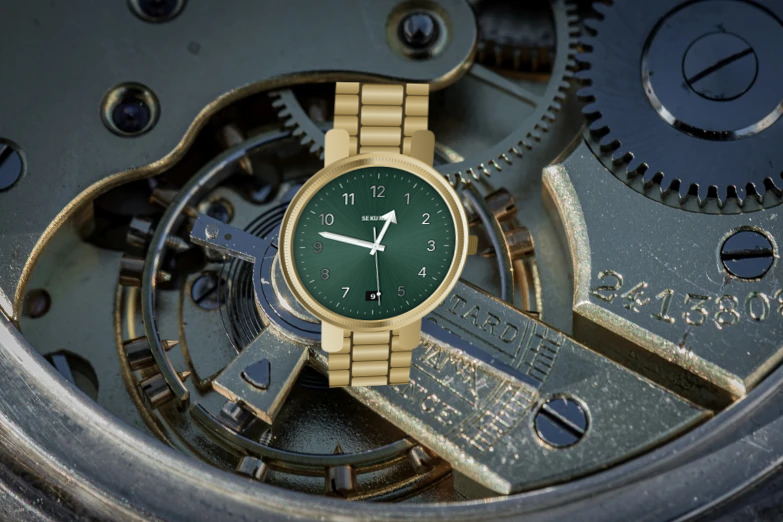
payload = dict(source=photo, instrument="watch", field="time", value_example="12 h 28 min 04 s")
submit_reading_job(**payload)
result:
12 h 47 min 29 s
